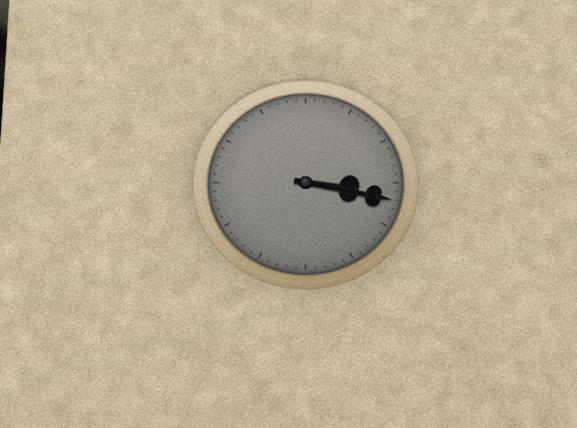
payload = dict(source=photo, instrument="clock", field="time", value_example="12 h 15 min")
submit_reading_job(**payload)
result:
3 h 17 min
